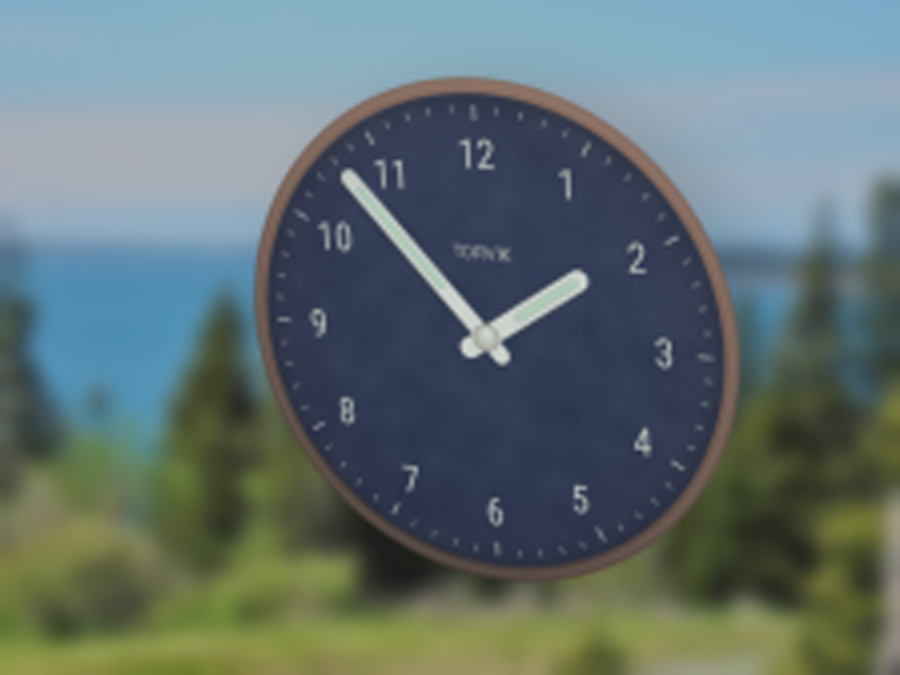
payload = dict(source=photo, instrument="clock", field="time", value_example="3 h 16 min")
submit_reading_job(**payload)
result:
1 h 53 min
